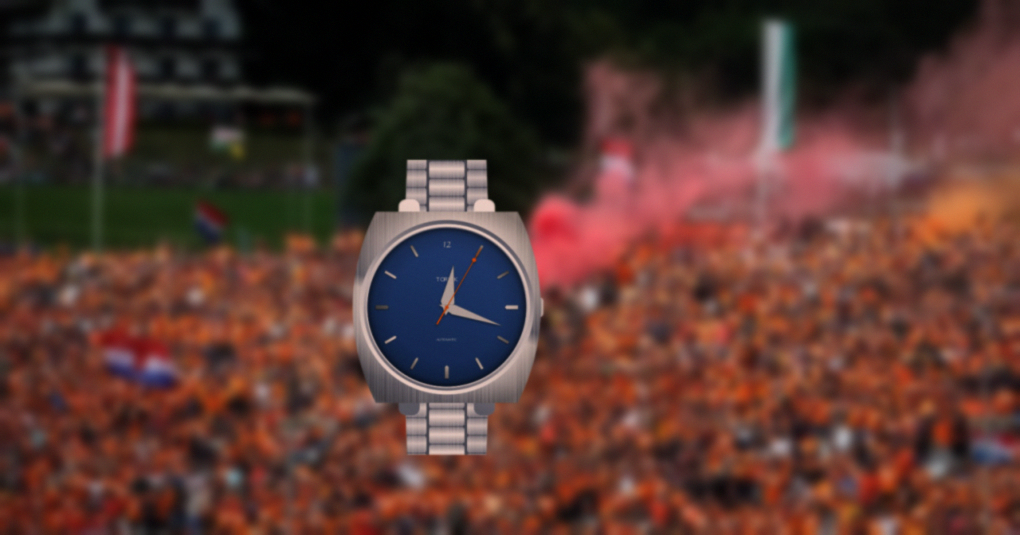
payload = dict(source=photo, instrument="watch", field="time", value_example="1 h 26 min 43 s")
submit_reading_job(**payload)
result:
12 h 18 min 05 s
